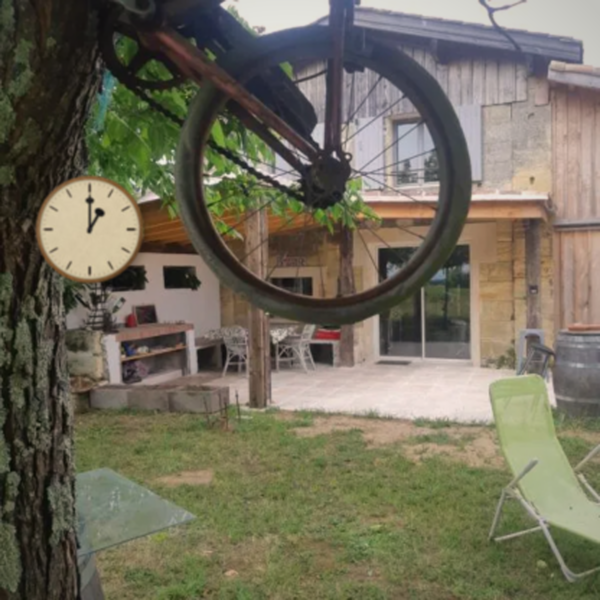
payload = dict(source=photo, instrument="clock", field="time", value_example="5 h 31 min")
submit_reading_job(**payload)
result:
1 h 00 min
